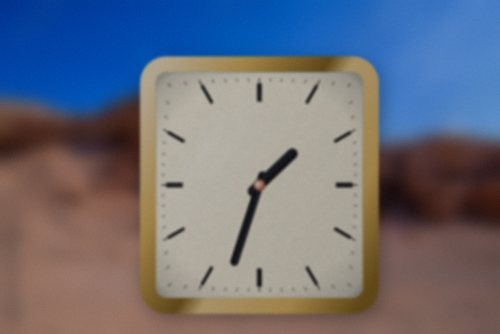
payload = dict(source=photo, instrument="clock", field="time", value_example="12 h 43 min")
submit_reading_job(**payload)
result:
1 h 33 min
